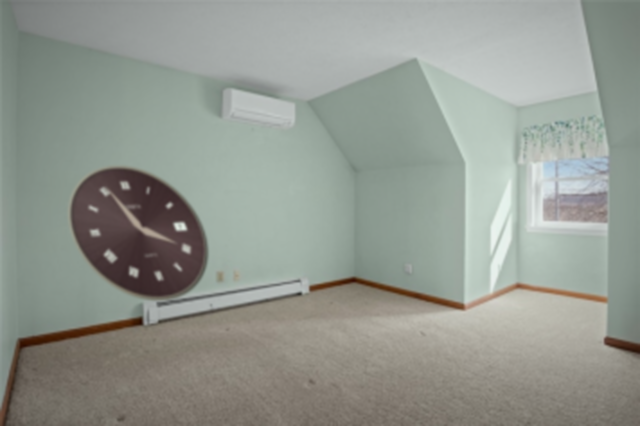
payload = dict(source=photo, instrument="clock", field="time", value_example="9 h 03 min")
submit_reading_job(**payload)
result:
3 h 56 min
